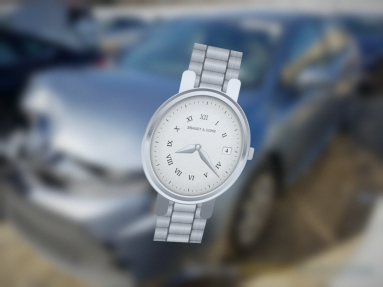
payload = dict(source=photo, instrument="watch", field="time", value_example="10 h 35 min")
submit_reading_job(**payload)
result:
8 h 22 min
